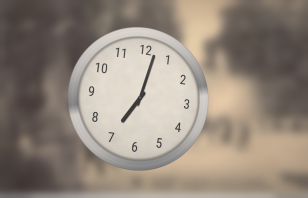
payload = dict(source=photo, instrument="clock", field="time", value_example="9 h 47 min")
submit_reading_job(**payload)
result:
7 h 02 min
